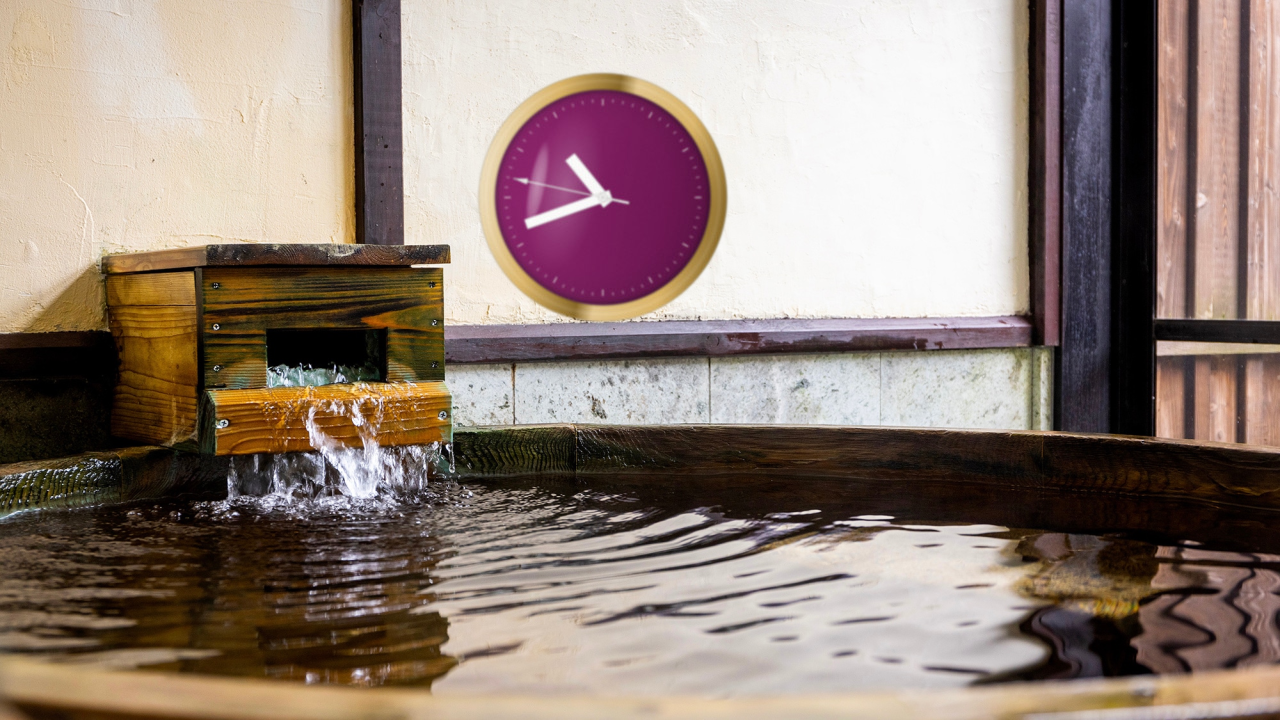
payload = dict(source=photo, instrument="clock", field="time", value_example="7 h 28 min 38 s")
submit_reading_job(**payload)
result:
10 h 41 min 47 s
